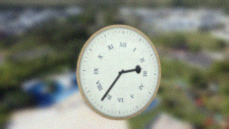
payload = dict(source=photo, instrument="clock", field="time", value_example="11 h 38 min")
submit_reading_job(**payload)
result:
2 h 36 min
